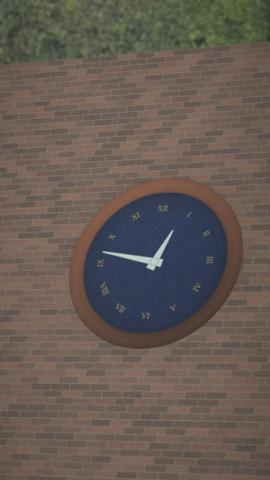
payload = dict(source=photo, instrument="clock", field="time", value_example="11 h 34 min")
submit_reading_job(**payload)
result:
12 h 47 min
